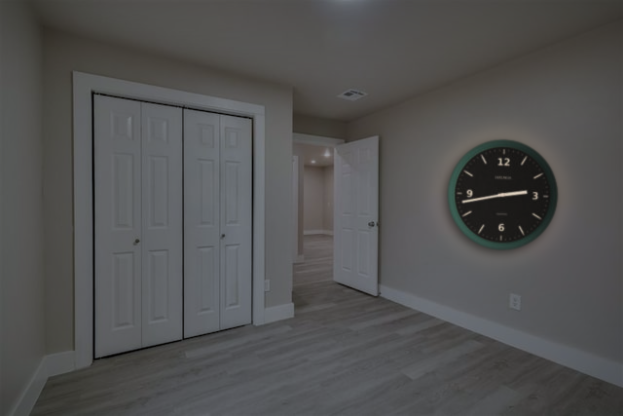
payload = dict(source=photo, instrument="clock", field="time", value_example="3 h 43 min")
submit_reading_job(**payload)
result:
2 h 43 min
